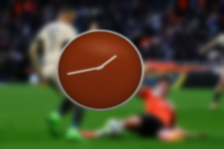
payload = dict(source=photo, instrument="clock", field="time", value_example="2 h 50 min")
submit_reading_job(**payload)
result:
1 h 43 min
